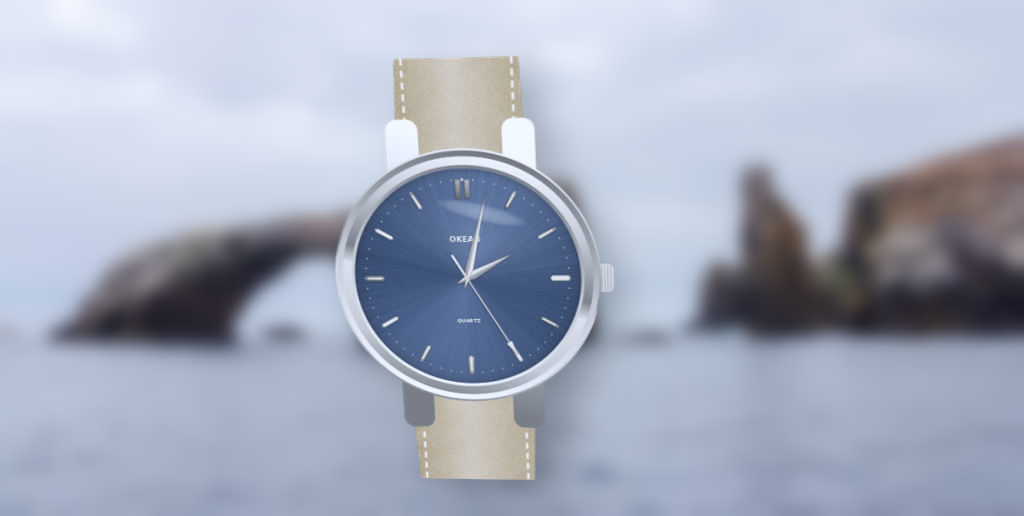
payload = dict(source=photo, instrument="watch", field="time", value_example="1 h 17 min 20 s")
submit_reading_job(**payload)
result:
2 h 02 min 25 s
